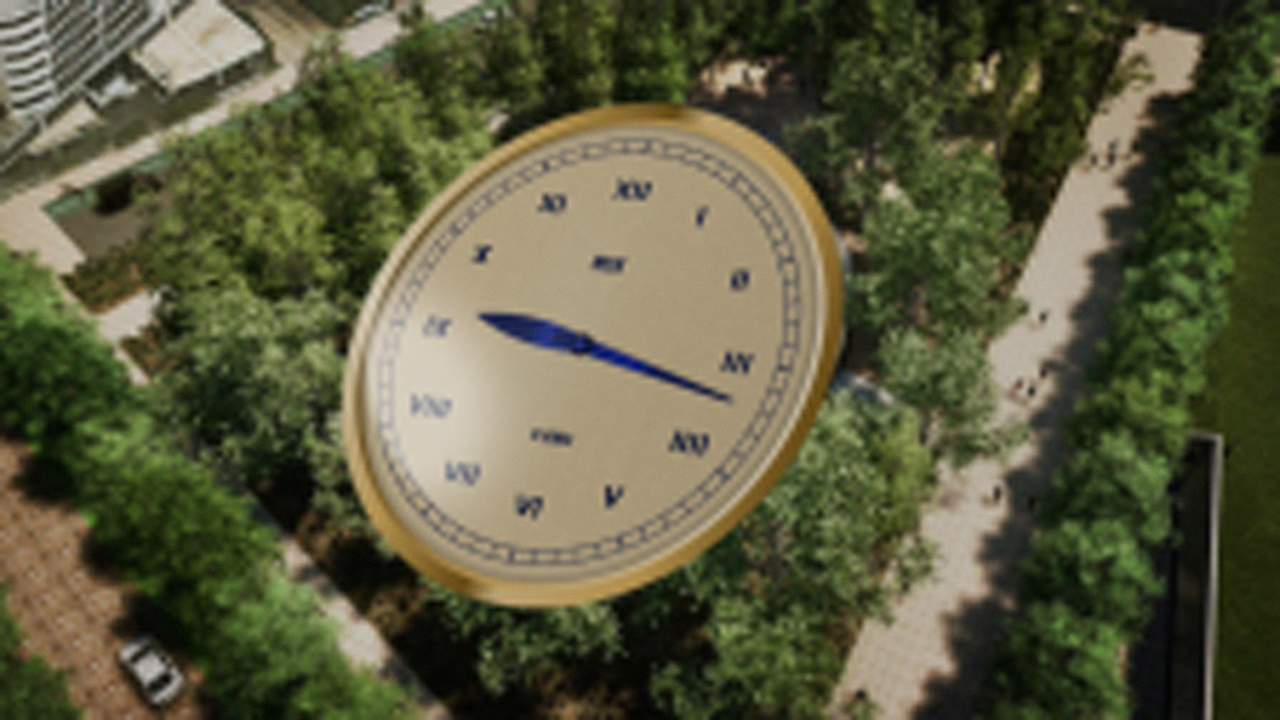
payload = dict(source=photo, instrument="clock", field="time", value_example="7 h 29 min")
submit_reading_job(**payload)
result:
9 h 17 min
